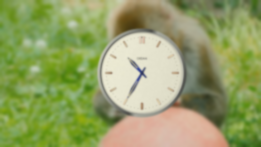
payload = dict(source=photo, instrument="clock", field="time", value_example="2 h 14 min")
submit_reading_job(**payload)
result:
10 h 35 min
